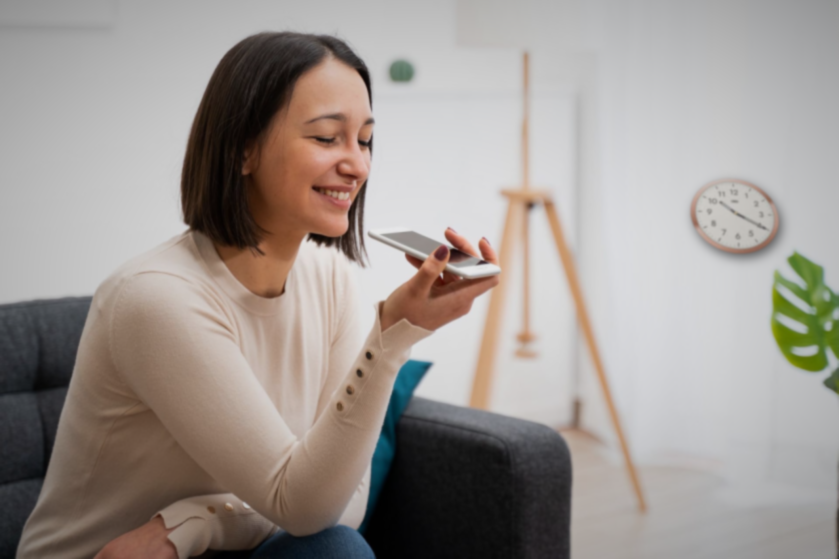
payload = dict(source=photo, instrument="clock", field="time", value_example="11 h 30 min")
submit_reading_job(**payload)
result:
10 h 20 min
